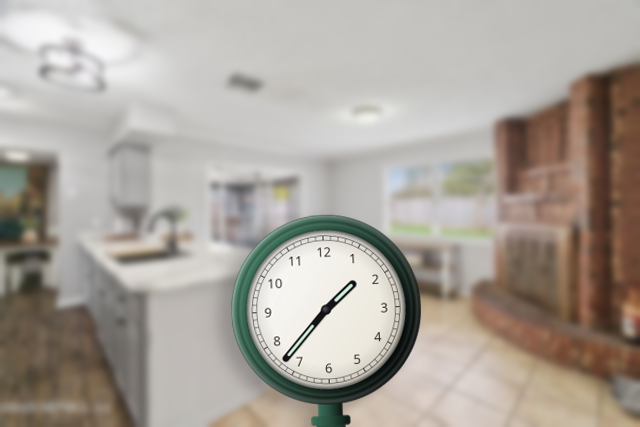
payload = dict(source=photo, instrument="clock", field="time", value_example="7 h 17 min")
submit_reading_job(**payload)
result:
1 h 37 min
